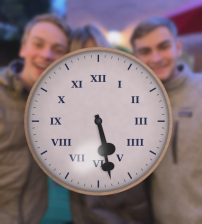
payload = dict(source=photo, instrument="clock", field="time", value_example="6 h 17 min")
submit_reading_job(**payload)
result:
5 h 28 min
